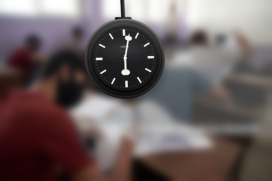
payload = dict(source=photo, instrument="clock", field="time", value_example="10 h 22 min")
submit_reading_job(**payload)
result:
6 h 02 min
